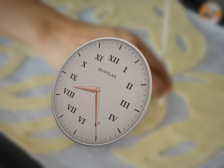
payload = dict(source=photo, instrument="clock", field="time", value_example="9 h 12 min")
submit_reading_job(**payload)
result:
8 h 25 min
